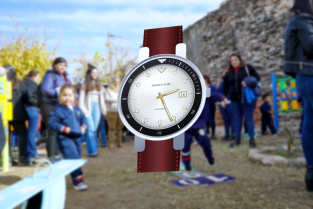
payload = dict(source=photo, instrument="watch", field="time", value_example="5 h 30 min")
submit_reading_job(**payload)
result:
2 h 26 min
